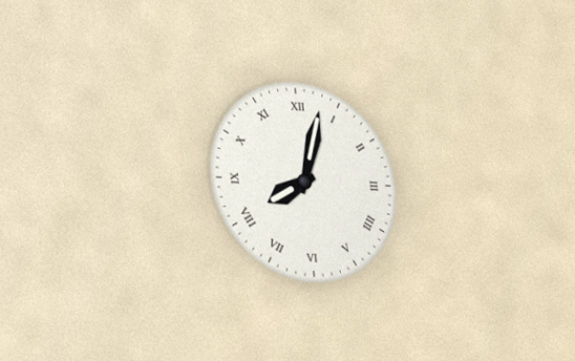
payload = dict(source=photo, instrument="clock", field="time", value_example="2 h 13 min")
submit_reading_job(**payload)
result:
8 h 03 min
